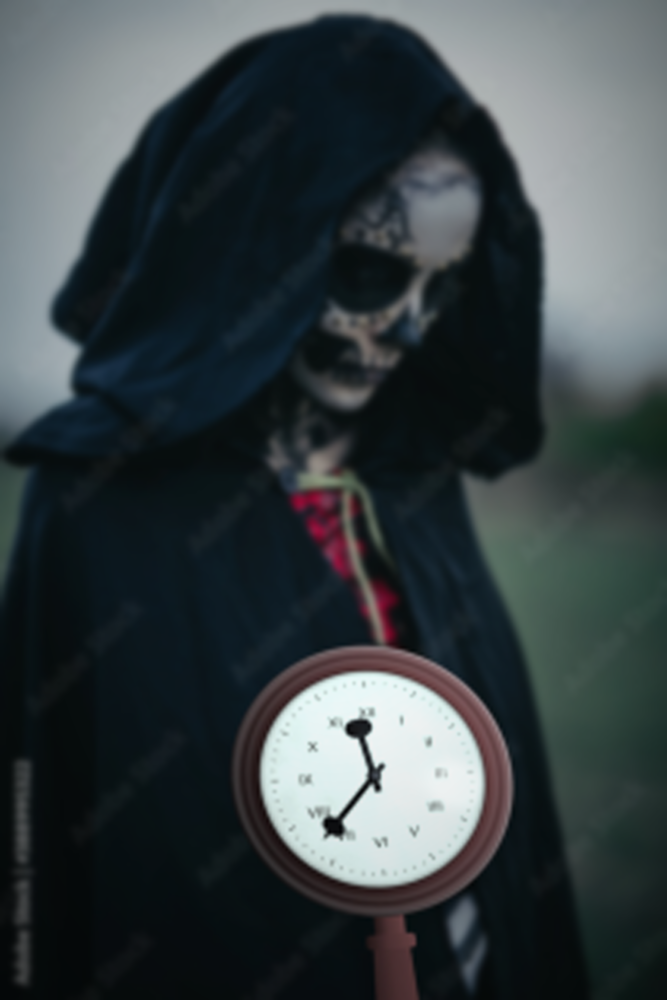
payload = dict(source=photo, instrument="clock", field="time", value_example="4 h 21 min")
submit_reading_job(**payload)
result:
11 h 37 min
